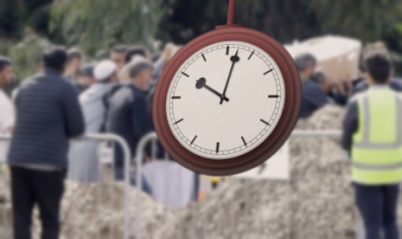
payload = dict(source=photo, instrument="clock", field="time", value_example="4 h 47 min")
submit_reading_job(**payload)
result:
10 h 02 min
